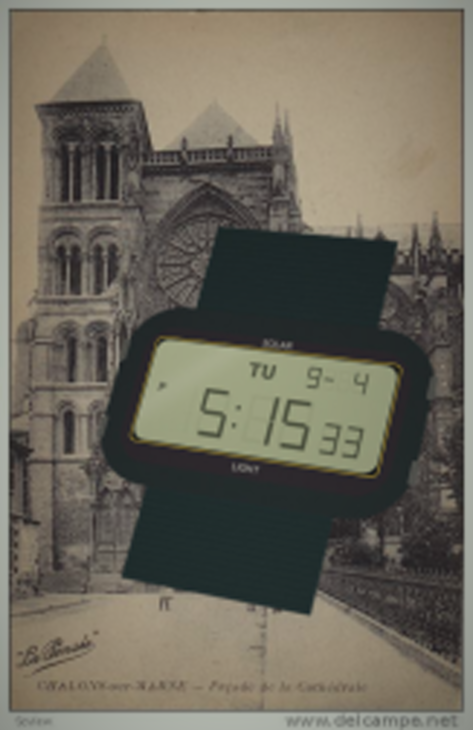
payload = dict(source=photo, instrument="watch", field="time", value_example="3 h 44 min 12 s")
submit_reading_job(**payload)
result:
5 h 15 min 33 s
